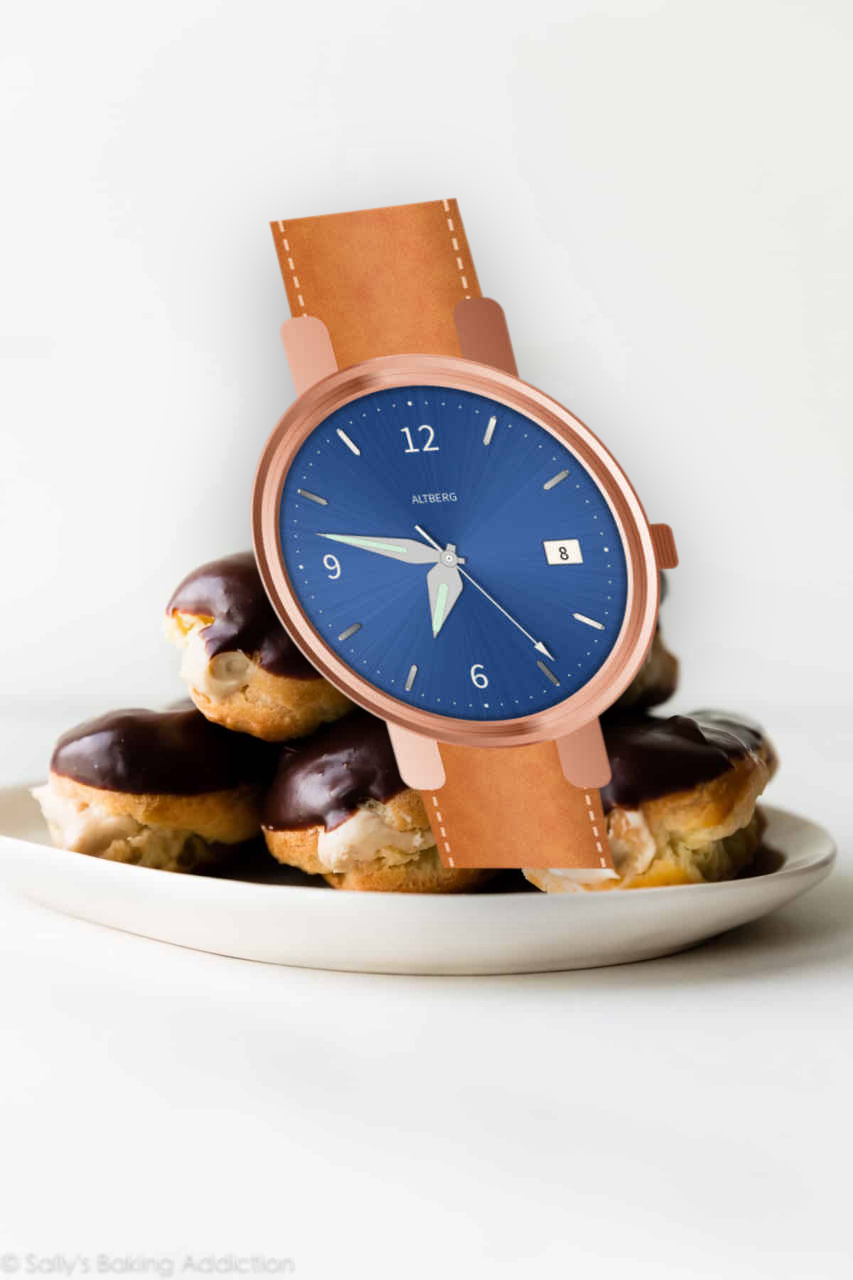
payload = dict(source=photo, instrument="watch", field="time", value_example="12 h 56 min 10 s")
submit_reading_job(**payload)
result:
6 h 47 min 24 s
